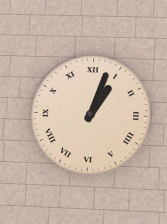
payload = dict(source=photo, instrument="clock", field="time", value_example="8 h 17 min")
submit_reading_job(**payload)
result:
1 h 03 min
